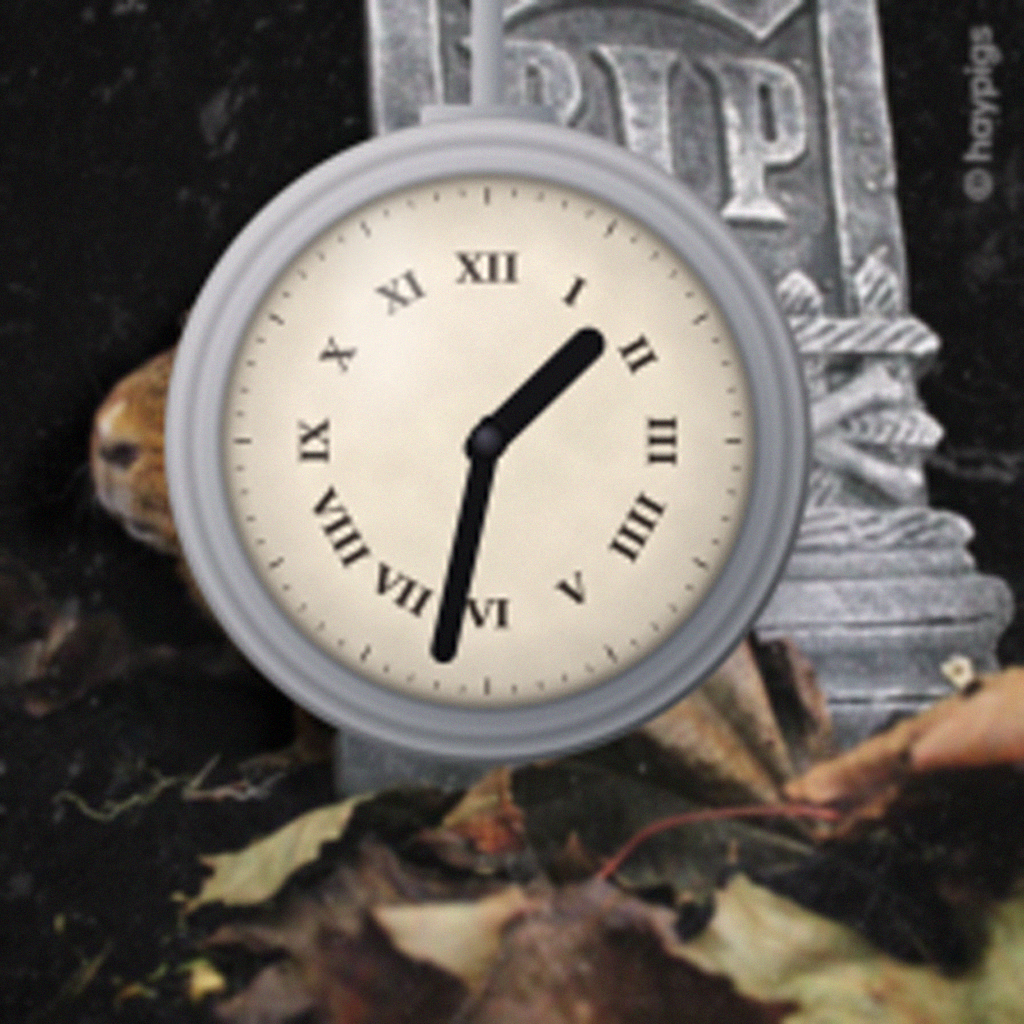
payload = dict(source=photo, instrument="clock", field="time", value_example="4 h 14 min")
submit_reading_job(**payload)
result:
1 h 32 min
